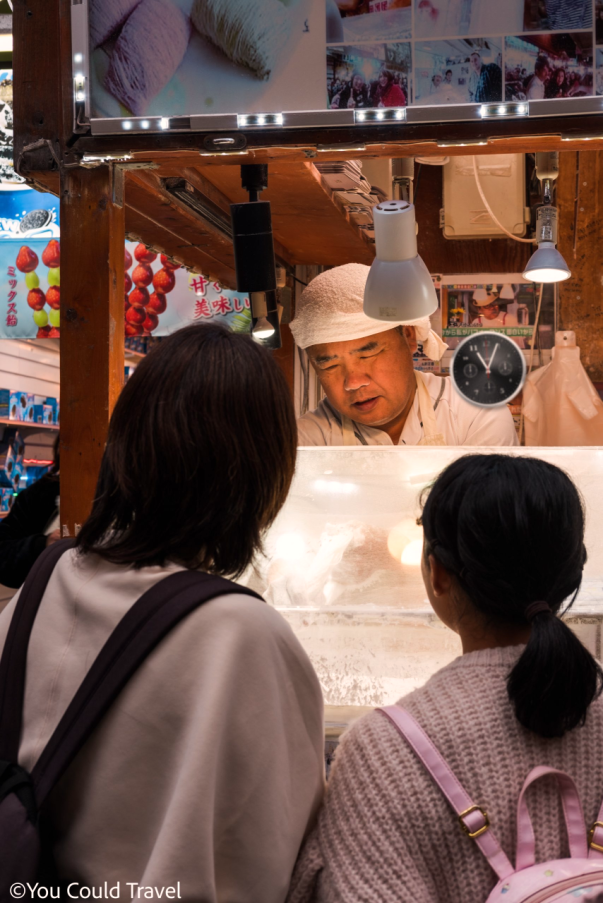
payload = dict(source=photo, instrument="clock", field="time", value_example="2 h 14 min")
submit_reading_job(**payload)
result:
11 h 04 min
